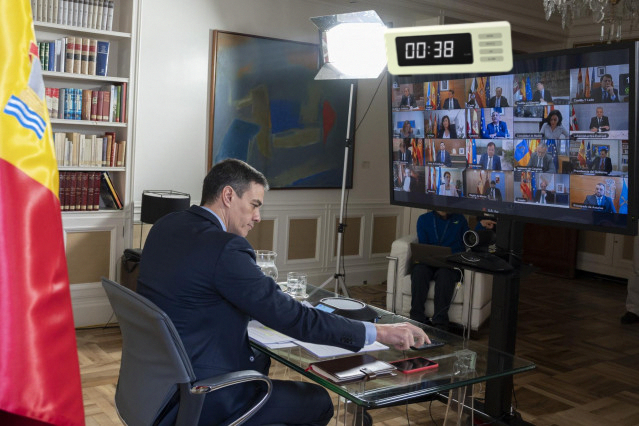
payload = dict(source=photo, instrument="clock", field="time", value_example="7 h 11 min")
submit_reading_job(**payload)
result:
0 h 38 min
